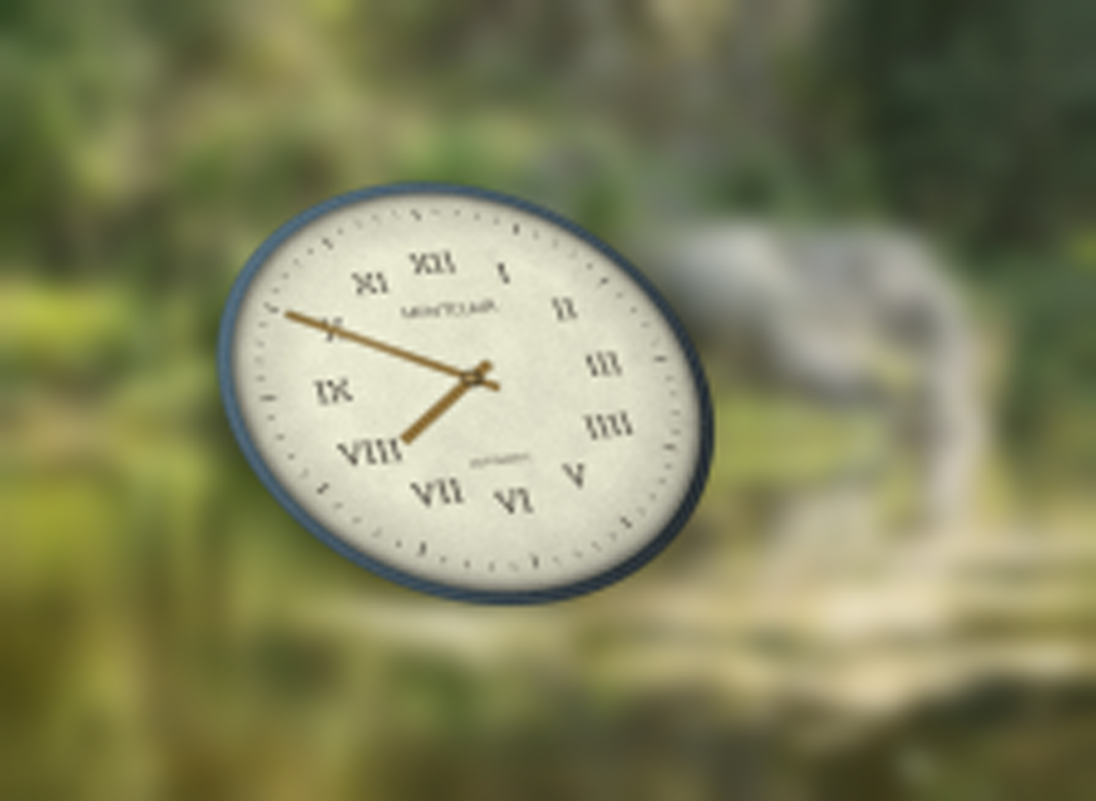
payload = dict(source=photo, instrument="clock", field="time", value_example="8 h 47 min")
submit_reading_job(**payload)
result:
7 h 50 min
